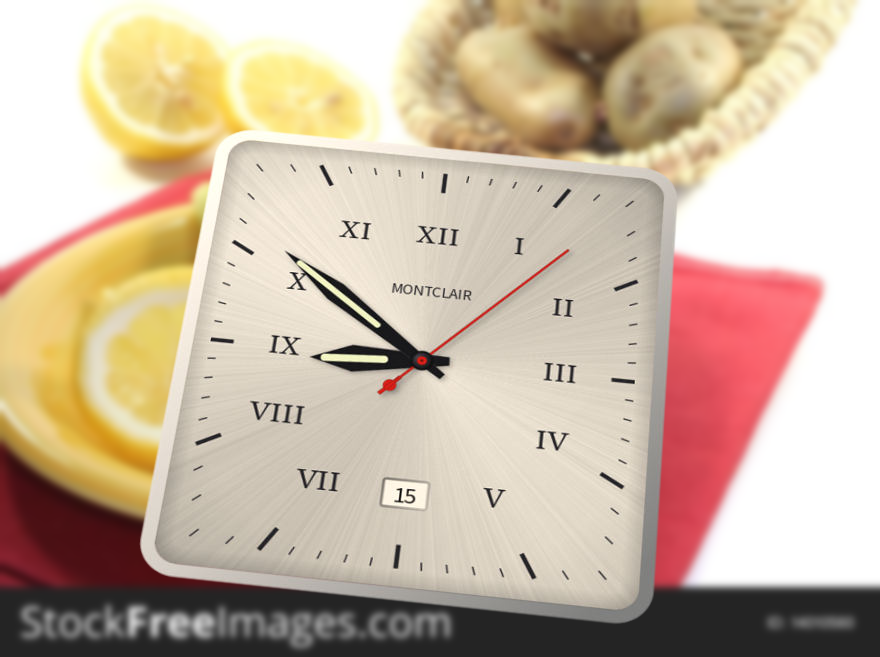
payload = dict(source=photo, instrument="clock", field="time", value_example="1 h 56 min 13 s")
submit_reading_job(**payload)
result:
8 h 51 min 07 s
